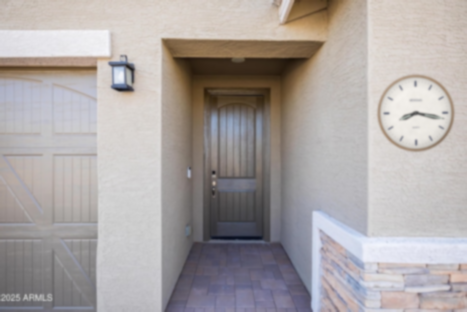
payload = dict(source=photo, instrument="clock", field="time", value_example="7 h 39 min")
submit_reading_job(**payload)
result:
8 h 17 min
